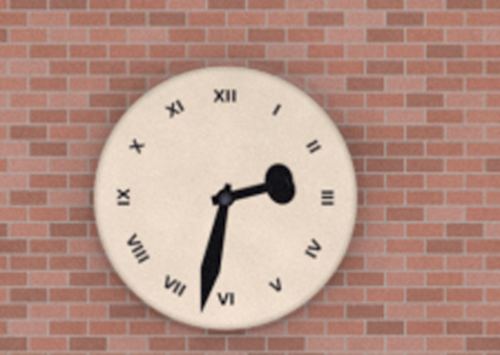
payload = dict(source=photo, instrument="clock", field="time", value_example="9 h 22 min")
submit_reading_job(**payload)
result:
2 h 32 min
